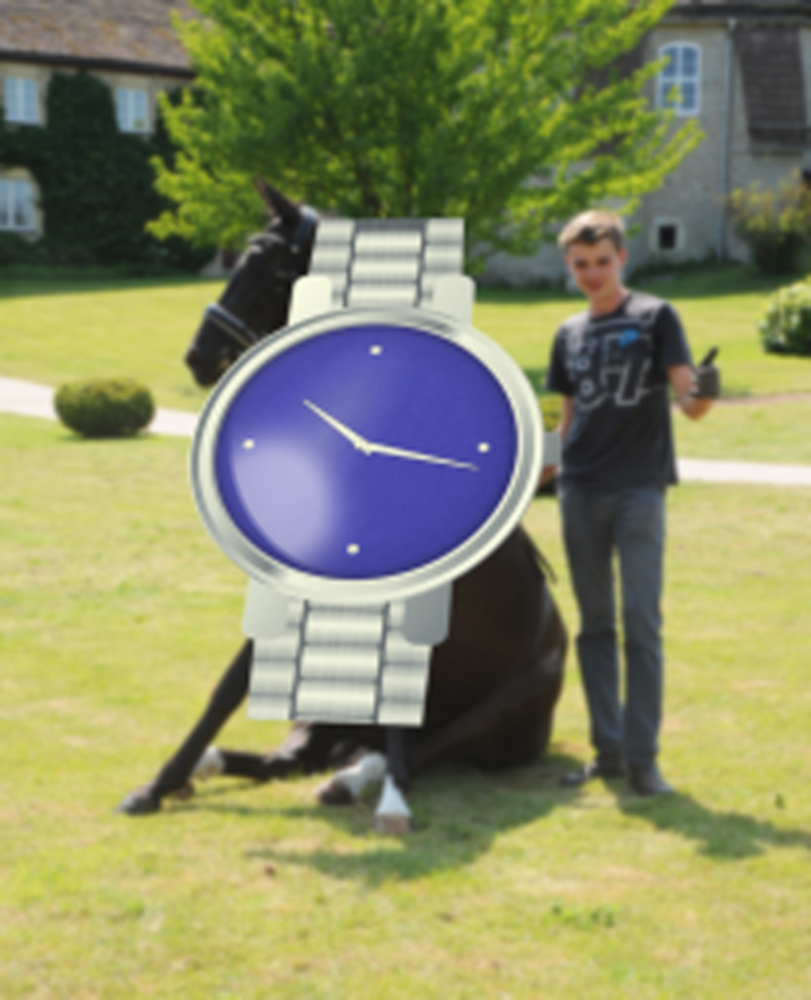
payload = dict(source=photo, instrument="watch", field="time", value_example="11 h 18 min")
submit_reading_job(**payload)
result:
10 h 17 min
